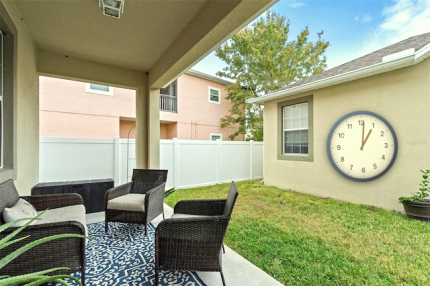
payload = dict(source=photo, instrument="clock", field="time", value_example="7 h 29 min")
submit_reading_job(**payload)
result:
1 h 01 min
